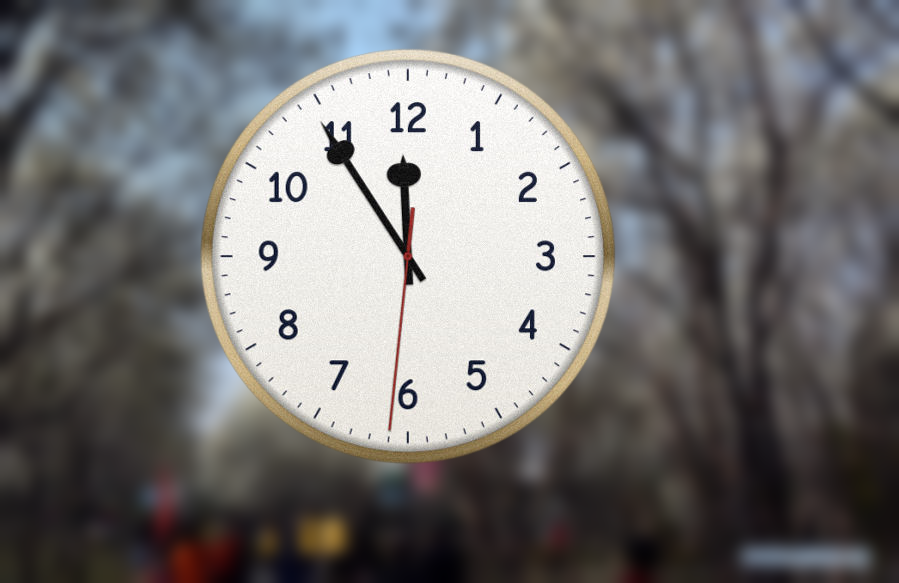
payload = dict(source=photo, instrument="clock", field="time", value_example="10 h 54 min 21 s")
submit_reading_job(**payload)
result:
11 h 54 min 31 s
